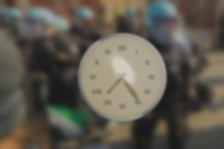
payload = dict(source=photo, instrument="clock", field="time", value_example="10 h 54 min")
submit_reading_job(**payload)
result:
7 h 24 min
